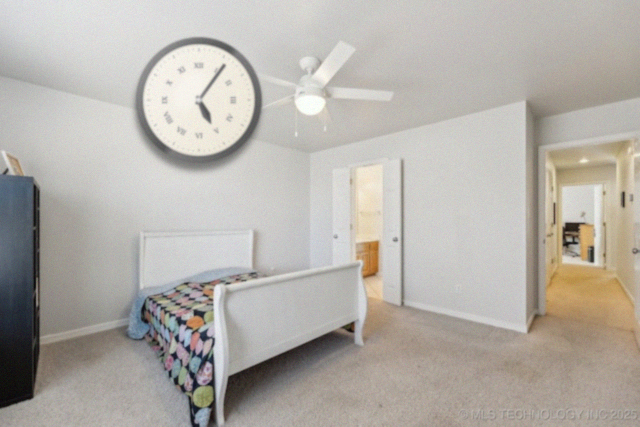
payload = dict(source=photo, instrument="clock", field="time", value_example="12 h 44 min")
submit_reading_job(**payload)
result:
5 h 06 min
